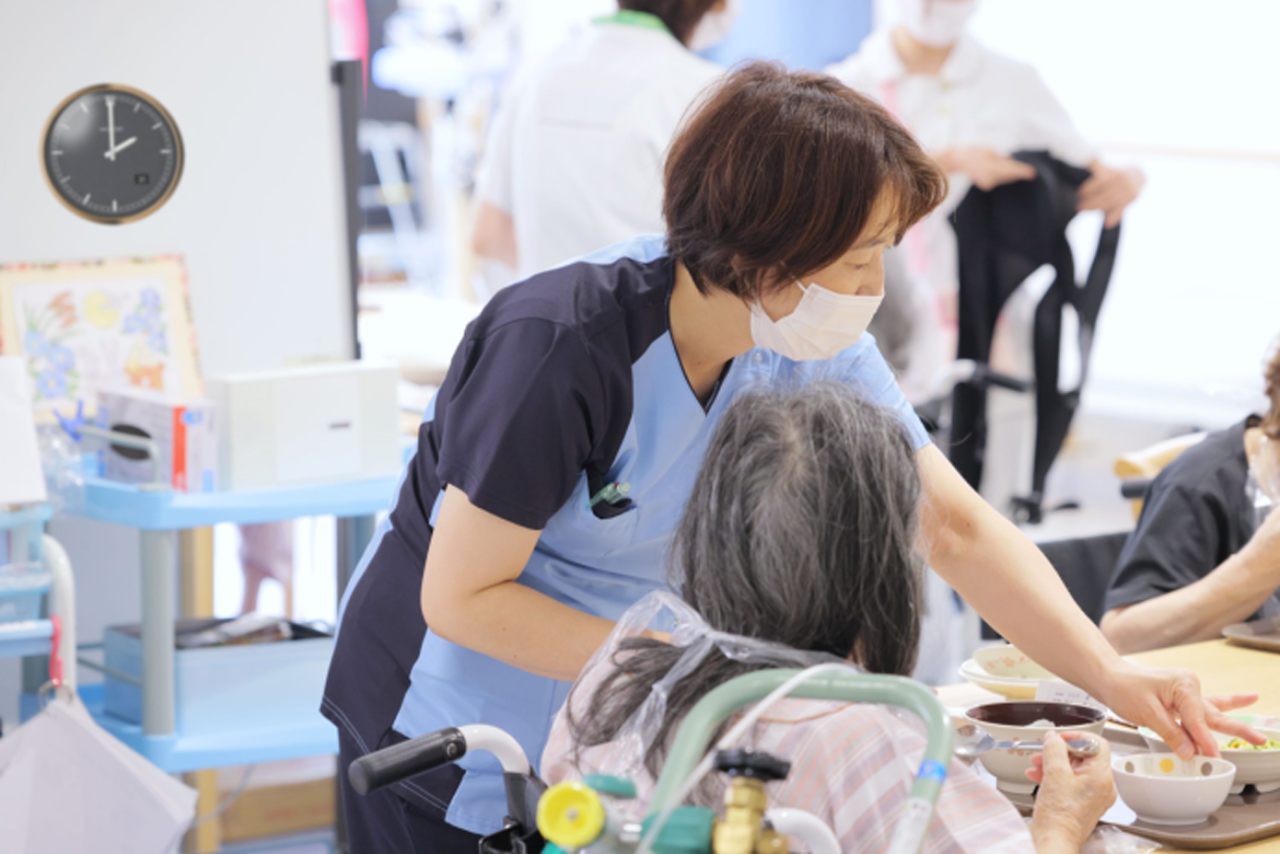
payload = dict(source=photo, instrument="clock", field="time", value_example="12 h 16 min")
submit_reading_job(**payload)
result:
2 h 00 min
